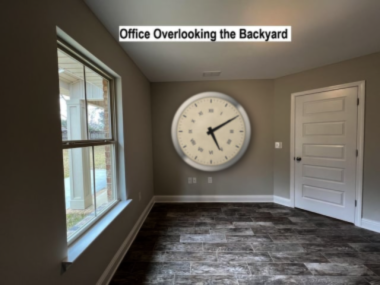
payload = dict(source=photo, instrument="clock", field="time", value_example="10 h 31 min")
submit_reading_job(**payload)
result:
5 h 10 min
